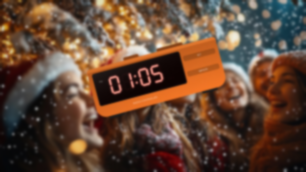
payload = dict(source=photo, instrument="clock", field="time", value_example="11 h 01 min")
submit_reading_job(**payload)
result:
1 h 05 min
